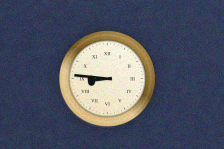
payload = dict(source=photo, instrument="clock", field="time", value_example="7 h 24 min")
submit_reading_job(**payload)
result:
8 h 46 min
